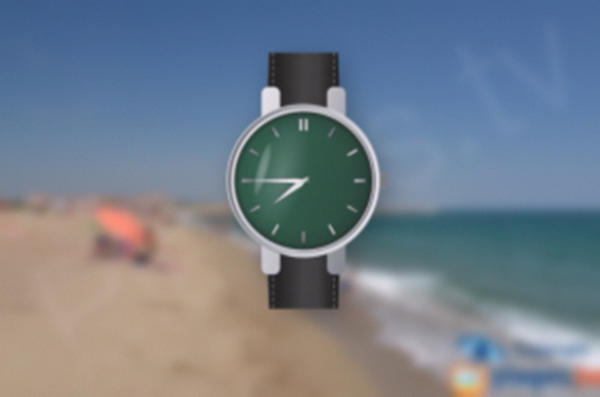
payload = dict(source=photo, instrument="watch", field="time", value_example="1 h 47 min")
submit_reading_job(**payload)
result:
7 h 45 min
